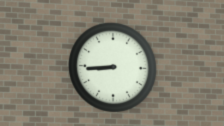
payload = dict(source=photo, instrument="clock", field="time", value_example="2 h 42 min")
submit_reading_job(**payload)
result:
8 h 44 min
